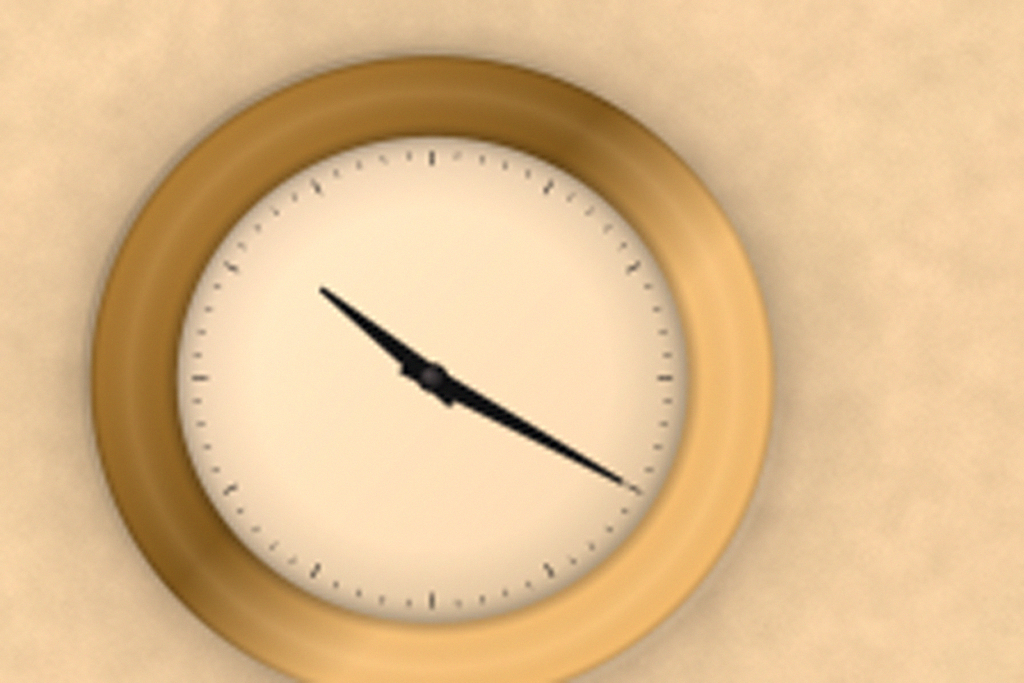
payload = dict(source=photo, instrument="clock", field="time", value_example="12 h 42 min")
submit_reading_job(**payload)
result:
10 h 20 min
